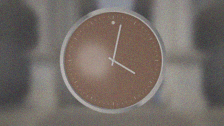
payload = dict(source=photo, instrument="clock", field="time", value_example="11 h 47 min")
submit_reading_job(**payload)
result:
4 h 02 min
